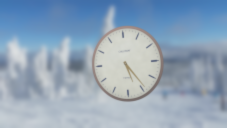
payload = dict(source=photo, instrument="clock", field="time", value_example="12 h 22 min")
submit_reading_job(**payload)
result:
5 h 24 min
